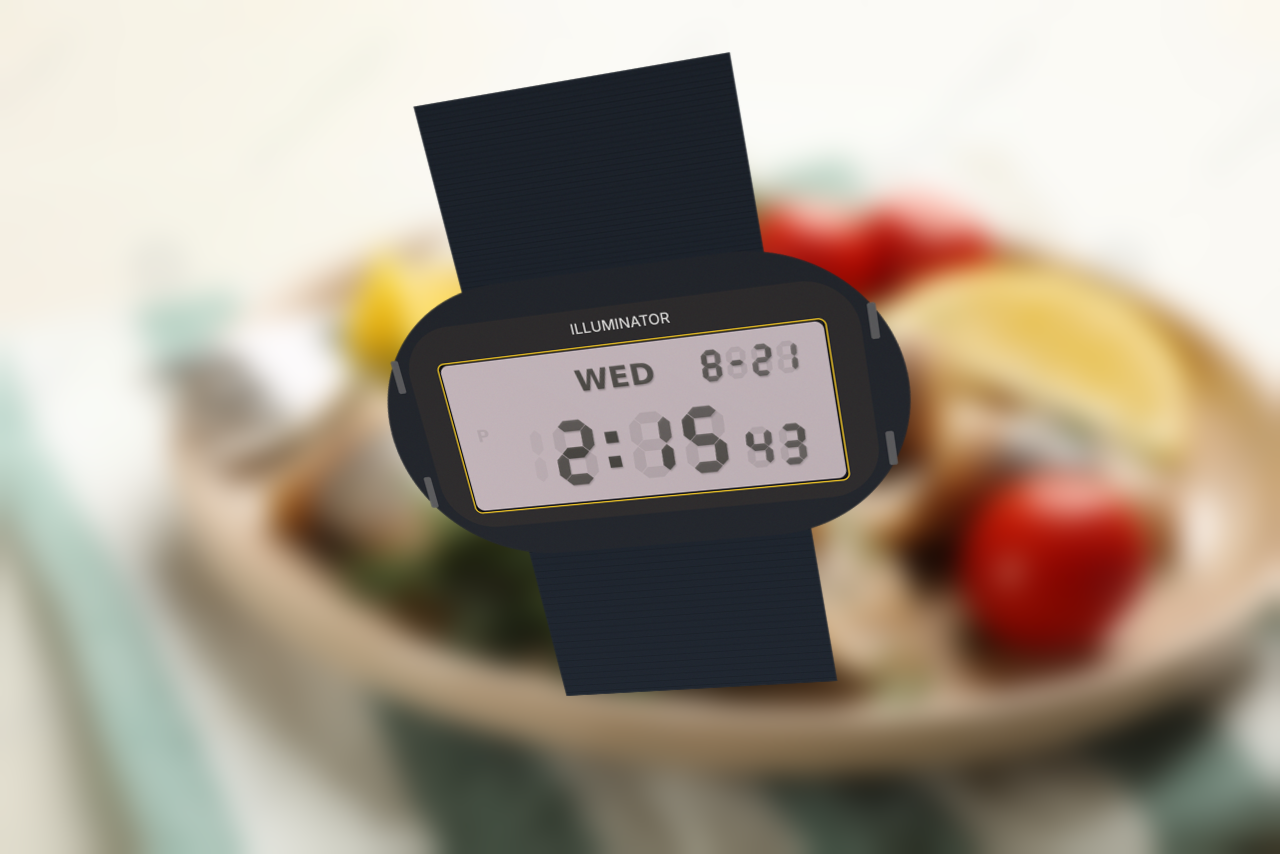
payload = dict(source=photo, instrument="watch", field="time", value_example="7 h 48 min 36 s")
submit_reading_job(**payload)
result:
2 h 15 min 43 s
